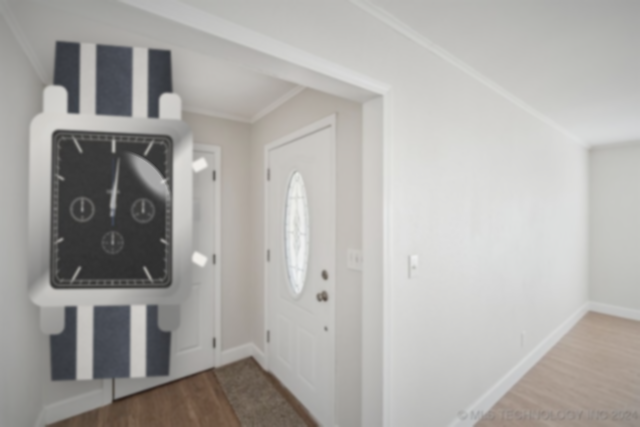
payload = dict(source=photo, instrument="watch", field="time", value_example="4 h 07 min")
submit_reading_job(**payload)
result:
12 h 01 min
